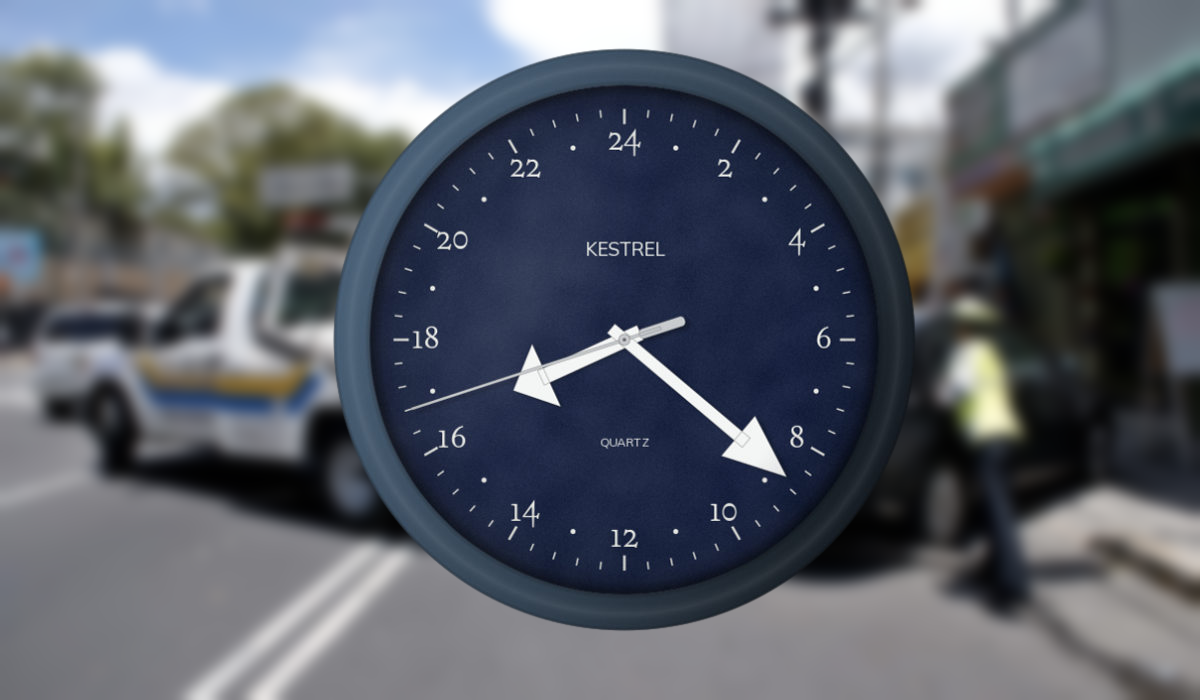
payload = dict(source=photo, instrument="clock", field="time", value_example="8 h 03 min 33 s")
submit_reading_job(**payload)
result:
16 h 21 min 42 s
